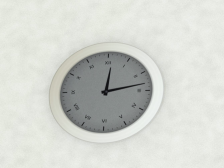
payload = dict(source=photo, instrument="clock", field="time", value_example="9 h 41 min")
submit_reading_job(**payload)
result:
12 h 13 min
